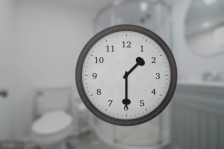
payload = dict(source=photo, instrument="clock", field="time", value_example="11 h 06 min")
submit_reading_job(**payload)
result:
1 h 30 min
